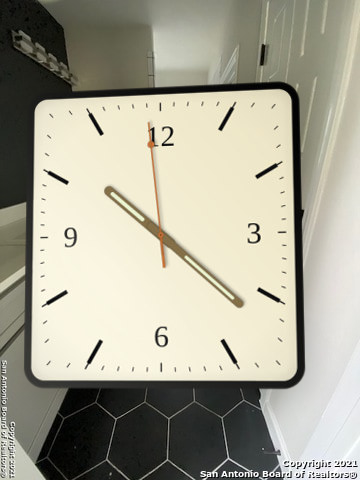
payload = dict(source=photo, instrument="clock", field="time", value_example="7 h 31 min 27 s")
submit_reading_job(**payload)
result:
10 h 21 min 59 s
